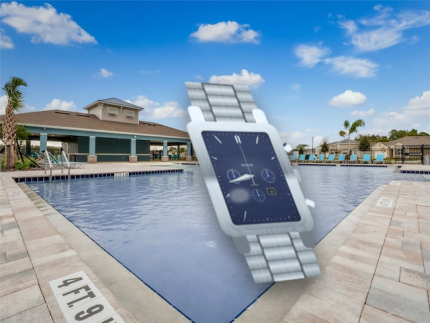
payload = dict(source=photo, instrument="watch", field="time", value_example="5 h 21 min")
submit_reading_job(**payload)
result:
8 h 43 min
